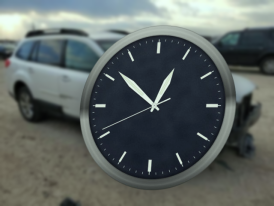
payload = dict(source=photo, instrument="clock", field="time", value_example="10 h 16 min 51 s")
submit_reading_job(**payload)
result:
12 h 51 min 41 s
